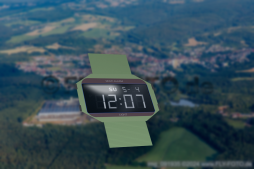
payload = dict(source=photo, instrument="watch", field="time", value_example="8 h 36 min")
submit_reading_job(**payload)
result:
12 h 07 min
